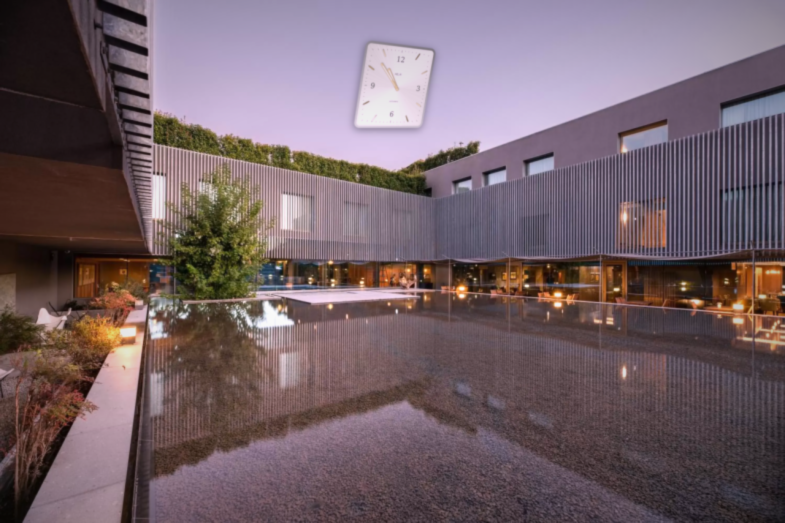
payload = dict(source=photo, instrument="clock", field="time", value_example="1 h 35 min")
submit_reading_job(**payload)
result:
10 h 53 min
